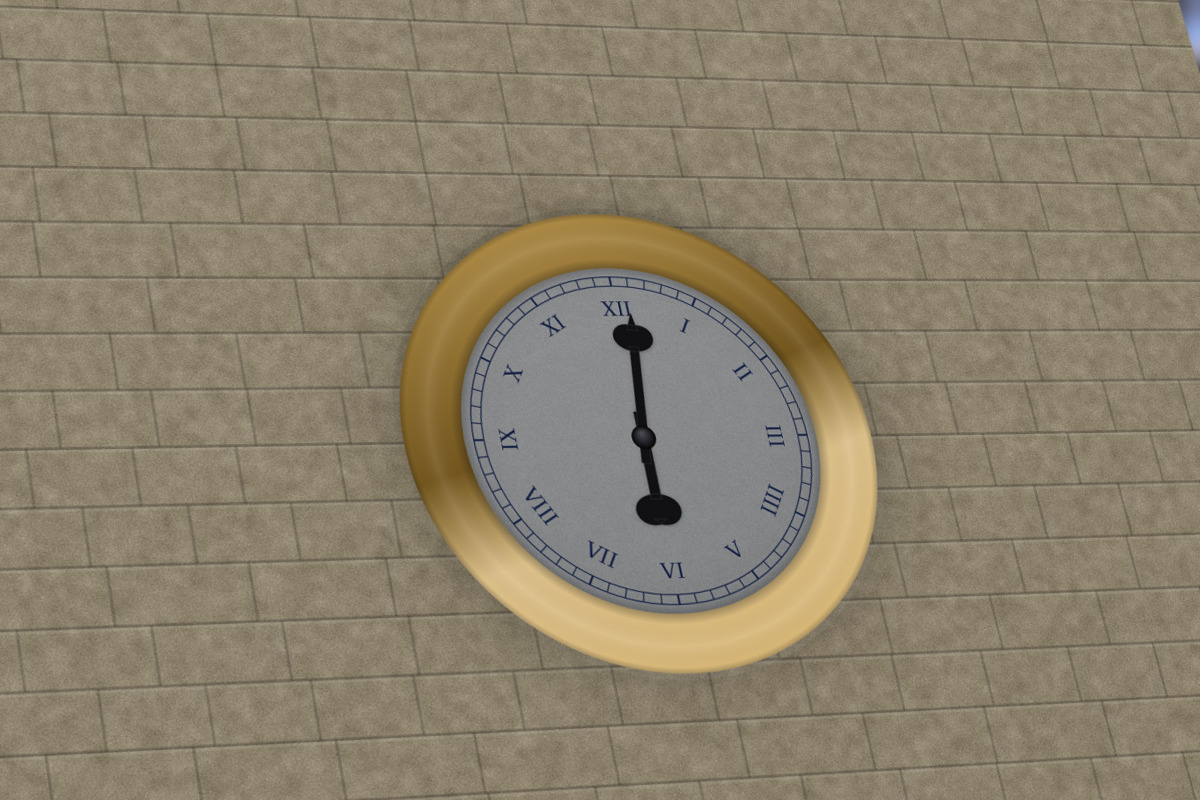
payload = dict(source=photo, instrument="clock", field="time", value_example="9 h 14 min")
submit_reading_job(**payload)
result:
6 h 01 min
